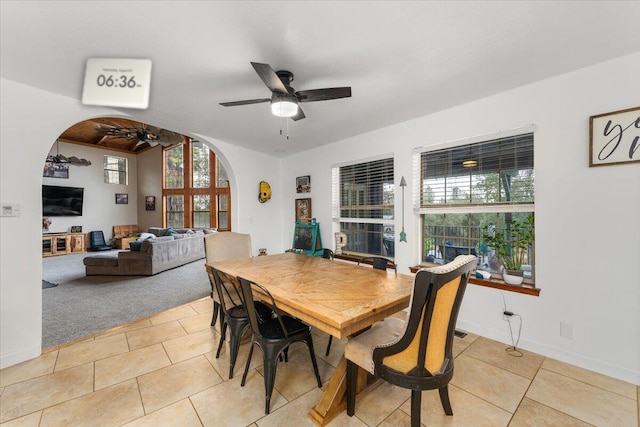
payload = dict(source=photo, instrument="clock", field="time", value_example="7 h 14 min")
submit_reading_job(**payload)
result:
6 h 36 min
